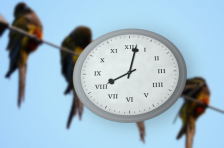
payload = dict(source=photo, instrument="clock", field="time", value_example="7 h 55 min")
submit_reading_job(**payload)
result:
8 h 02 min
